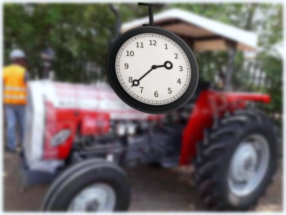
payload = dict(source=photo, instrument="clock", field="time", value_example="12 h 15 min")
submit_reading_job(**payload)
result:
2 h 38 min
